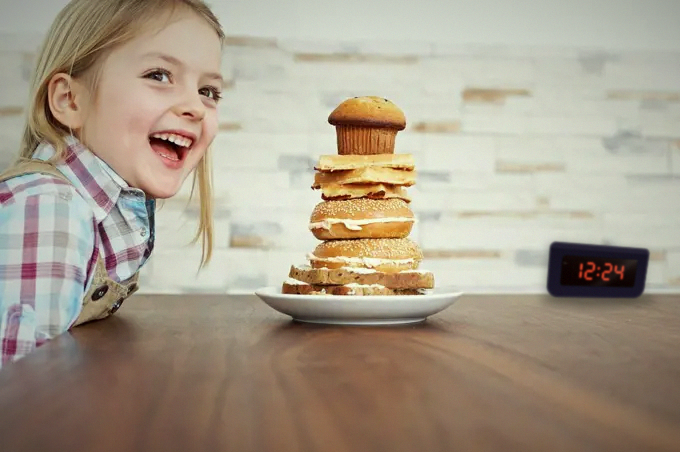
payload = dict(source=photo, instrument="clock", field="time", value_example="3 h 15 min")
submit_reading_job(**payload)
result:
12 h 24 min
